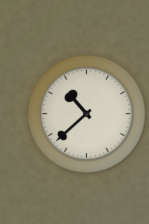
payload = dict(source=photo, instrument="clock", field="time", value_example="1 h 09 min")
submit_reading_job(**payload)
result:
10 h 38 min
